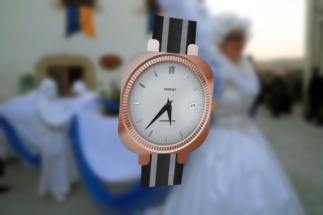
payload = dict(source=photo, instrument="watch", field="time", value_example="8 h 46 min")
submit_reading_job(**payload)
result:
5 h 37 min
